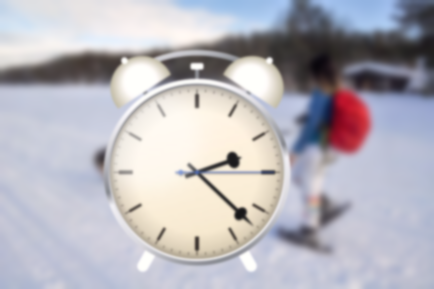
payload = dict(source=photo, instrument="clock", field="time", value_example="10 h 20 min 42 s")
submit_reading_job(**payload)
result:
2 h 22 min 15 s
